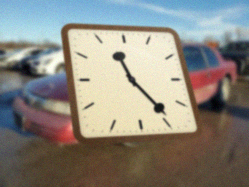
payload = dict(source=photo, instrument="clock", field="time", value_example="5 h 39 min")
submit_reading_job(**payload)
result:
11 h 24 min
